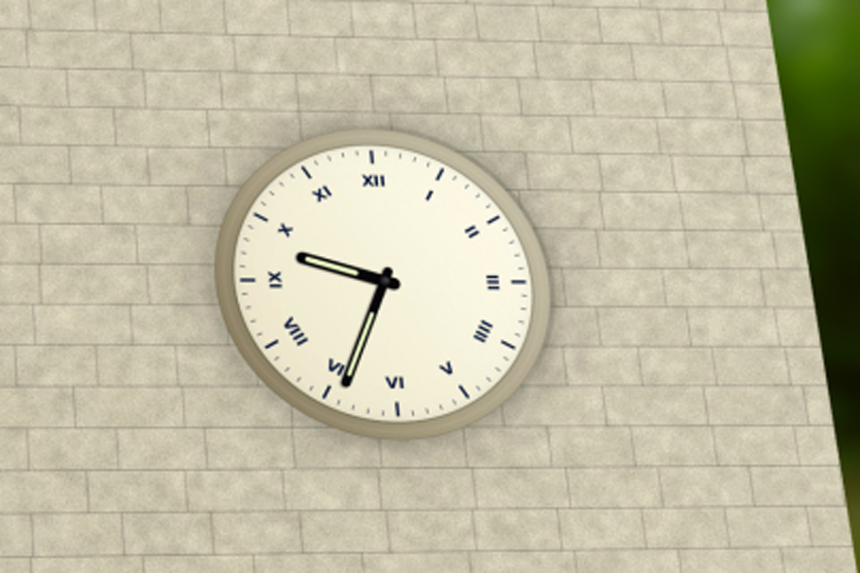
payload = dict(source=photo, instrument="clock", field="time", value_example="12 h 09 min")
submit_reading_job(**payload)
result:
9 h 34 min
